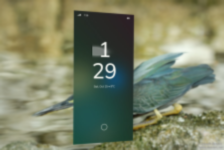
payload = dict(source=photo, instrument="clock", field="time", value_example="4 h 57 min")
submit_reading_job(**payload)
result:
1 h 29 min
